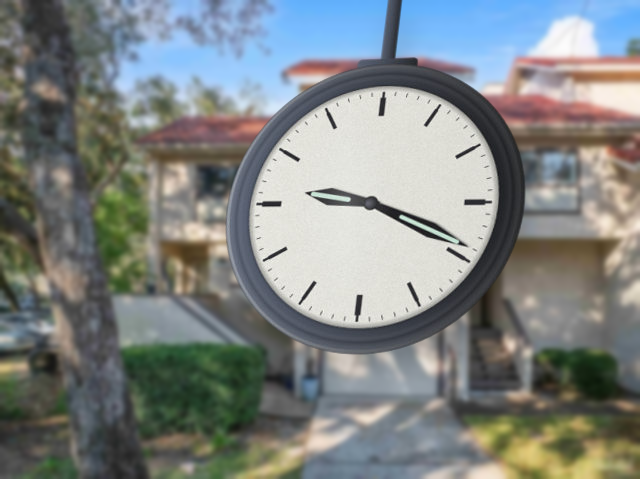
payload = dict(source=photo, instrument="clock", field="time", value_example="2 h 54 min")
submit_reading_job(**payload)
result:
9 h 19 min
